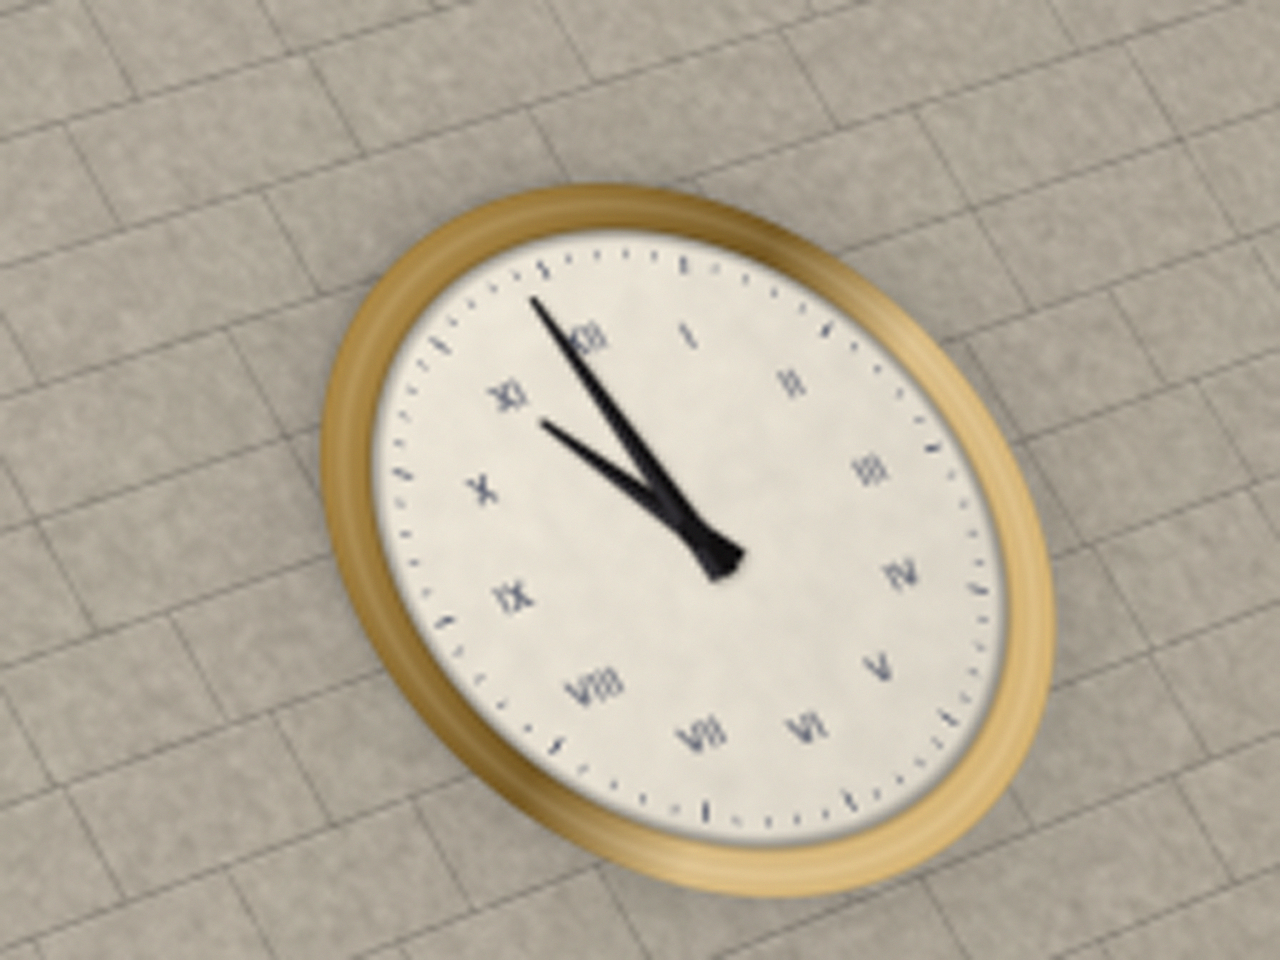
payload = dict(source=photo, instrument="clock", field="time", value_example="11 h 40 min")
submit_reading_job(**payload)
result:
10 h 59 min
